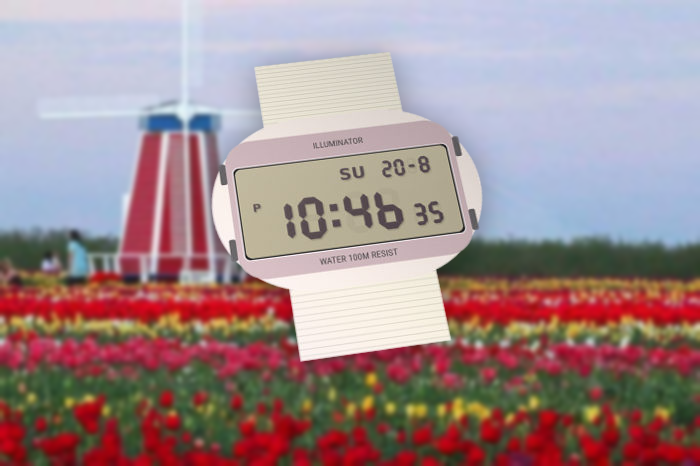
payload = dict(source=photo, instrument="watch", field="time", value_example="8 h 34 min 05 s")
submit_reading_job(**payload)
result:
10 h 46 min 35 s
